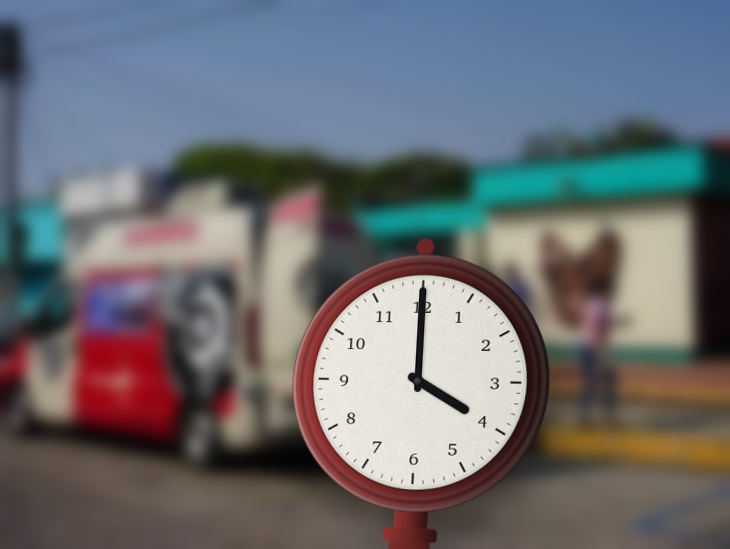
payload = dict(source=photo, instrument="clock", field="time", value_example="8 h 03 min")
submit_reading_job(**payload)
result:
4 h 00 min
